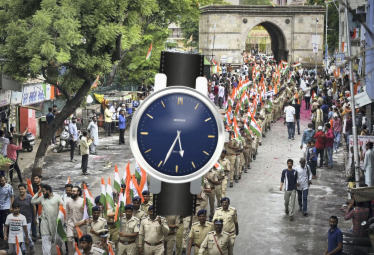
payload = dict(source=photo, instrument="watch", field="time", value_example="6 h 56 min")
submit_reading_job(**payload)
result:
5 h 34 min
